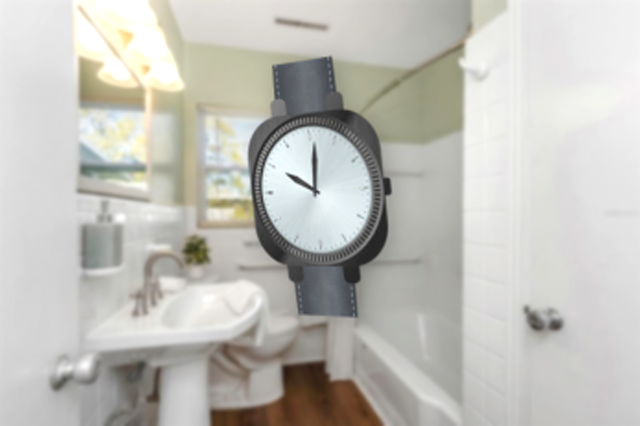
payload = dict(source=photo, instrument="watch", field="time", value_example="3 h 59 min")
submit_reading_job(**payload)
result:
10 h 01 min
